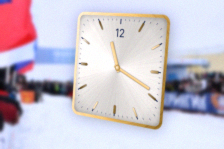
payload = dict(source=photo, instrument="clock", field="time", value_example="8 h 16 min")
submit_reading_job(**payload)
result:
11 h 19 min
